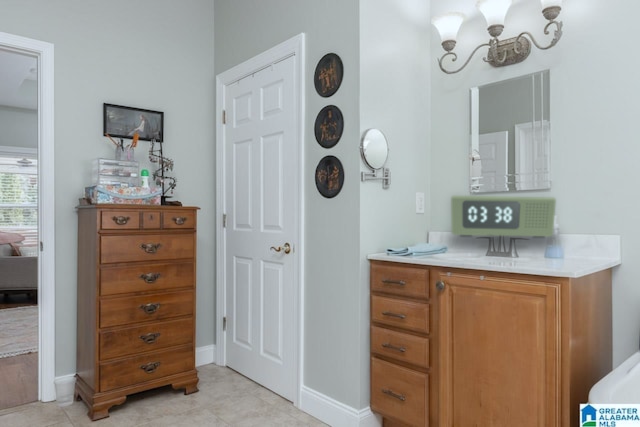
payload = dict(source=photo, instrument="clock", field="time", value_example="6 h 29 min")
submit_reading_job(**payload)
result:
3 h 38 min
